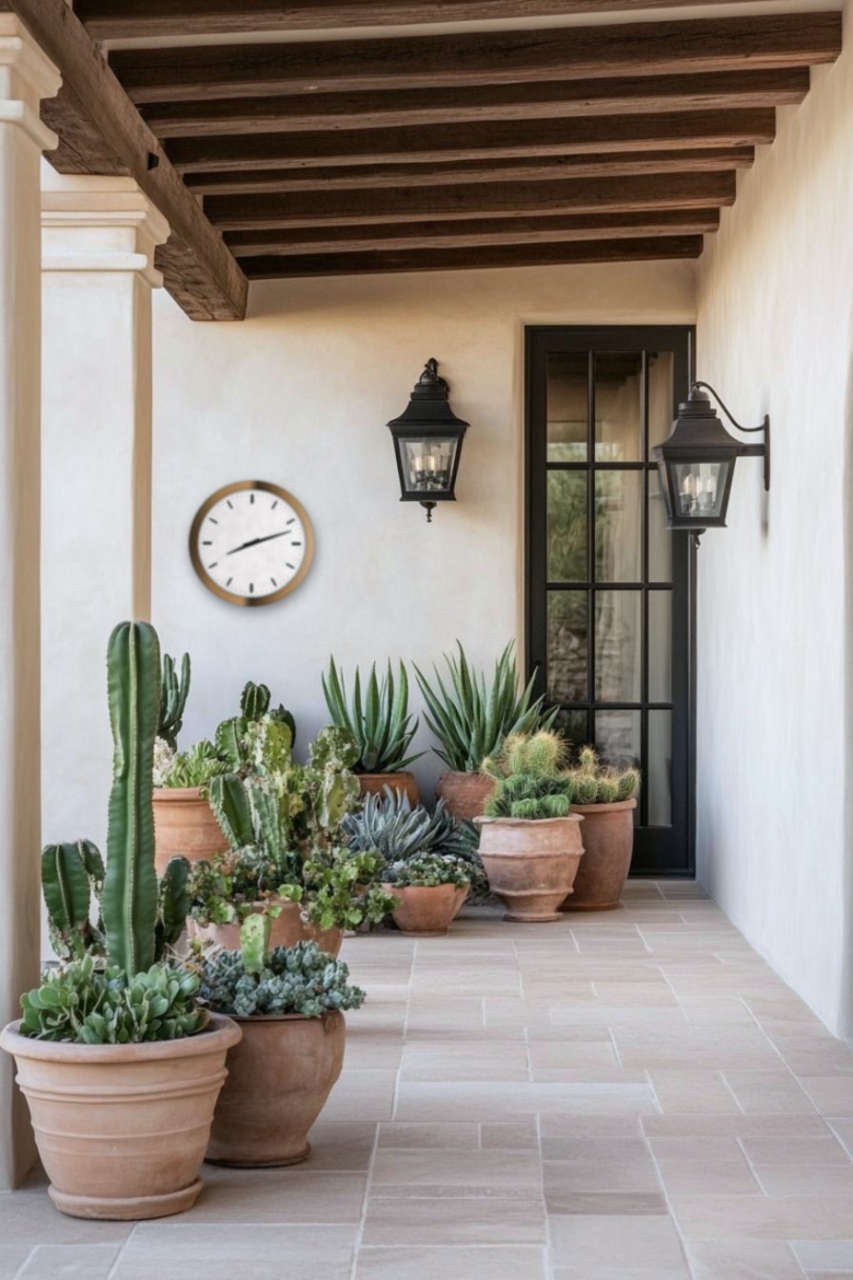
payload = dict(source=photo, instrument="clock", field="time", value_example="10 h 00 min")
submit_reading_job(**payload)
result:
8 h 12 min
